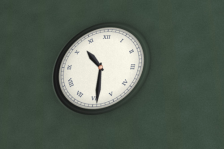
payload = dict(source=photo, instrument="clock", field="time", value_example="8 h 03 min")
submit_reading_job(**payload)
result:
10 h 29 min
